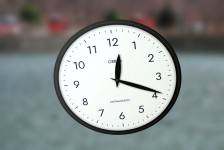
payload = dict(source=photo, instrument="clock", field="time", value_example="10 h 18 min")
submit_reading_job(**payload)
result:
12 h 19 min
